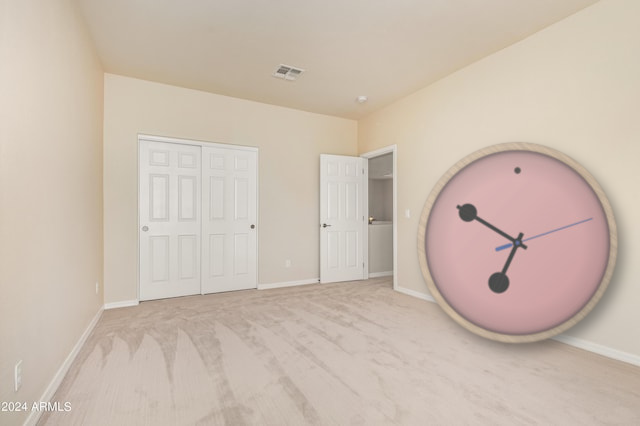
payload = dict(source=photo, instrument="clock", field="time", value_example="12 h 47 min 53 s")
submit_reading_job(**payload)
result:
6 h 50 min 12 s
